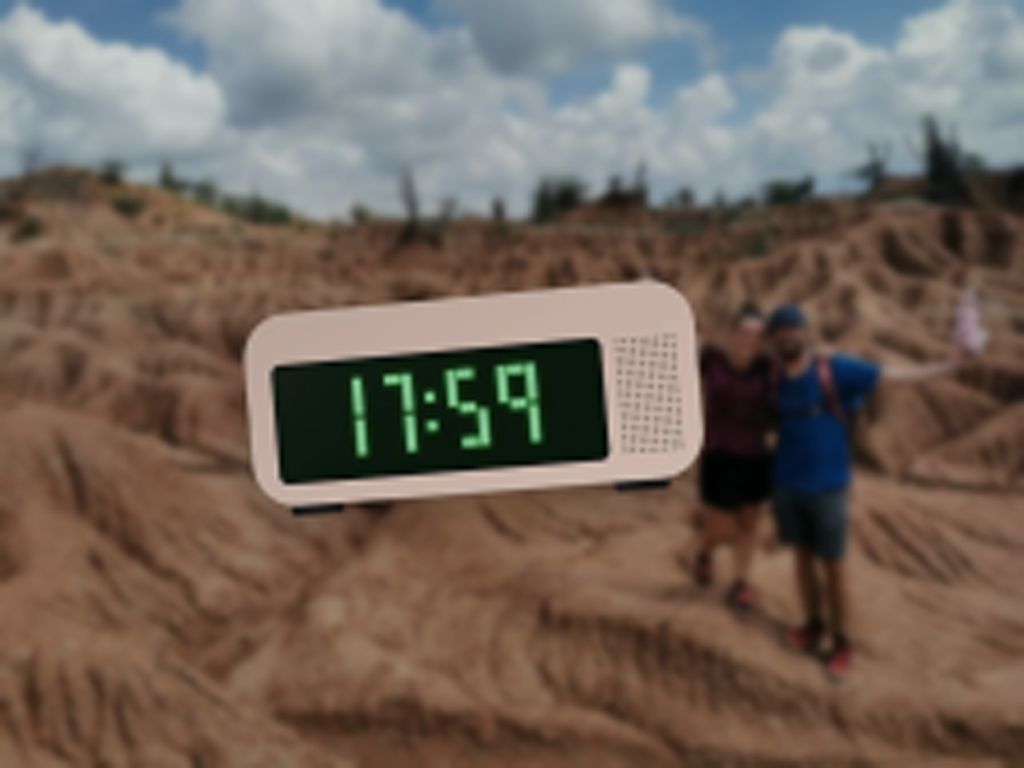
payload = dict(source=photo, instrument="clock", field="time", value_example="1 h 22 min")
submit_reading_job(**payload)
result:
17 h 59 min
